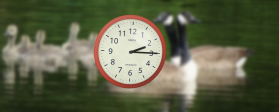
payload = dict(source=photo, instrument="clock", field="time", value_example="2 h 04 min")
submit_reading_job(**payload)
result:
2 h 15 min
